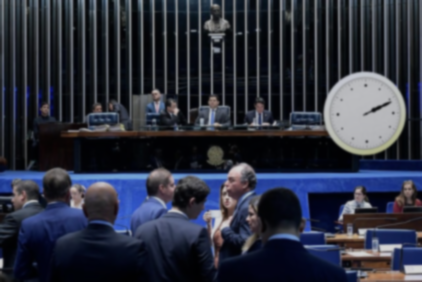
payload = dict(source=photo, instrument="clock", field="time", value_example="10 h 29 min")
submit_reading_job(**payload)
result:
2 h 11 min
